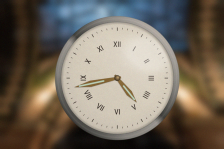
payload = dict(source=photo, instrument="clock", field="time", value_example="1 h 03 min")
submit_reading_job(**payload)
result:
4 h 43 min
